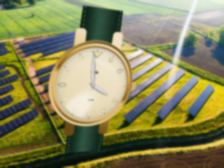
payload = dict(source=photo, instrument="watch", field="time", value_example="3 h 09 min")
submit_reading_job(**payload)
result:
3 h 59 min
